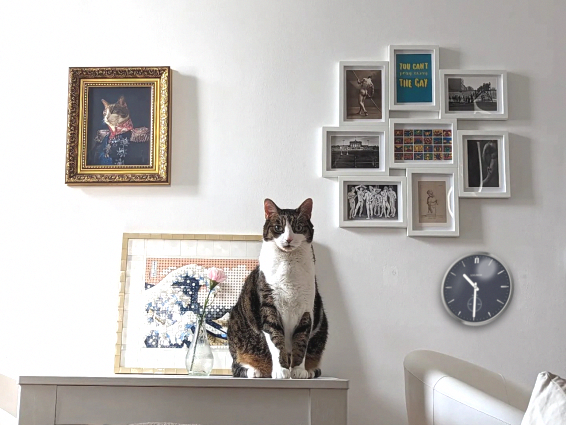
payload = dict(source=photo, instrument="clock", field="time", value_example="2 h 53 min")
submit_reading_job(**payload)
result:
10 h 30 min
